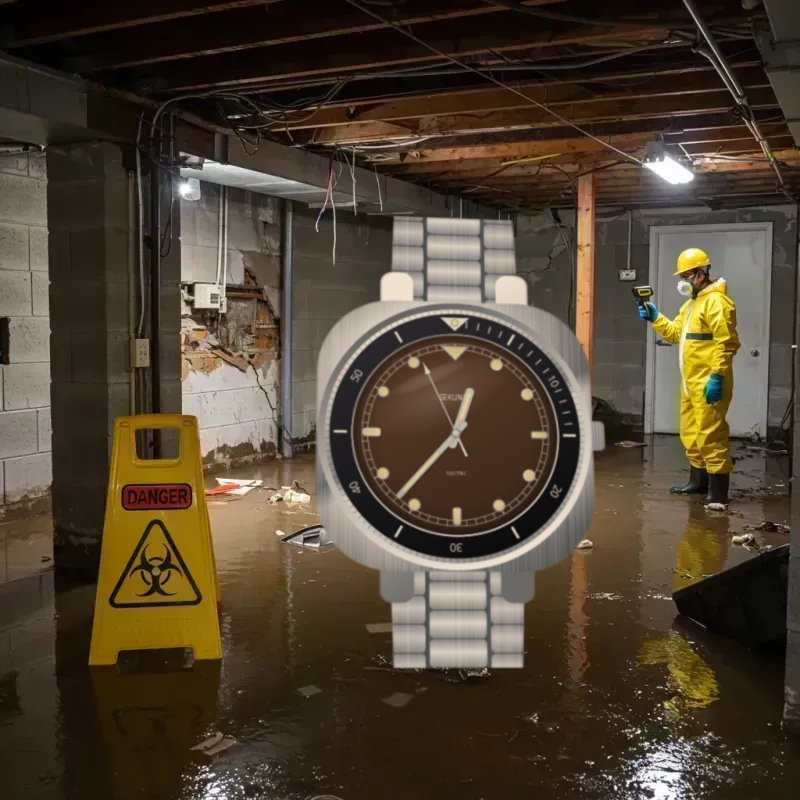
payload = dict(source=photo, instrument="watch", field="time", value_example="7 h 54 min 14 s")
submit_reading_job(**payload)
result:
12 h 36 min 56 s
